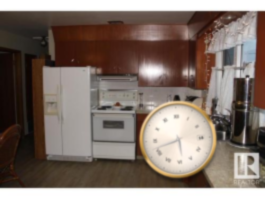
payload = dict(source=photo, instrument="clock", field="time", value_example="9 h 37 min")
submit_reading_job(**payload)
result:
5 h 42 min
